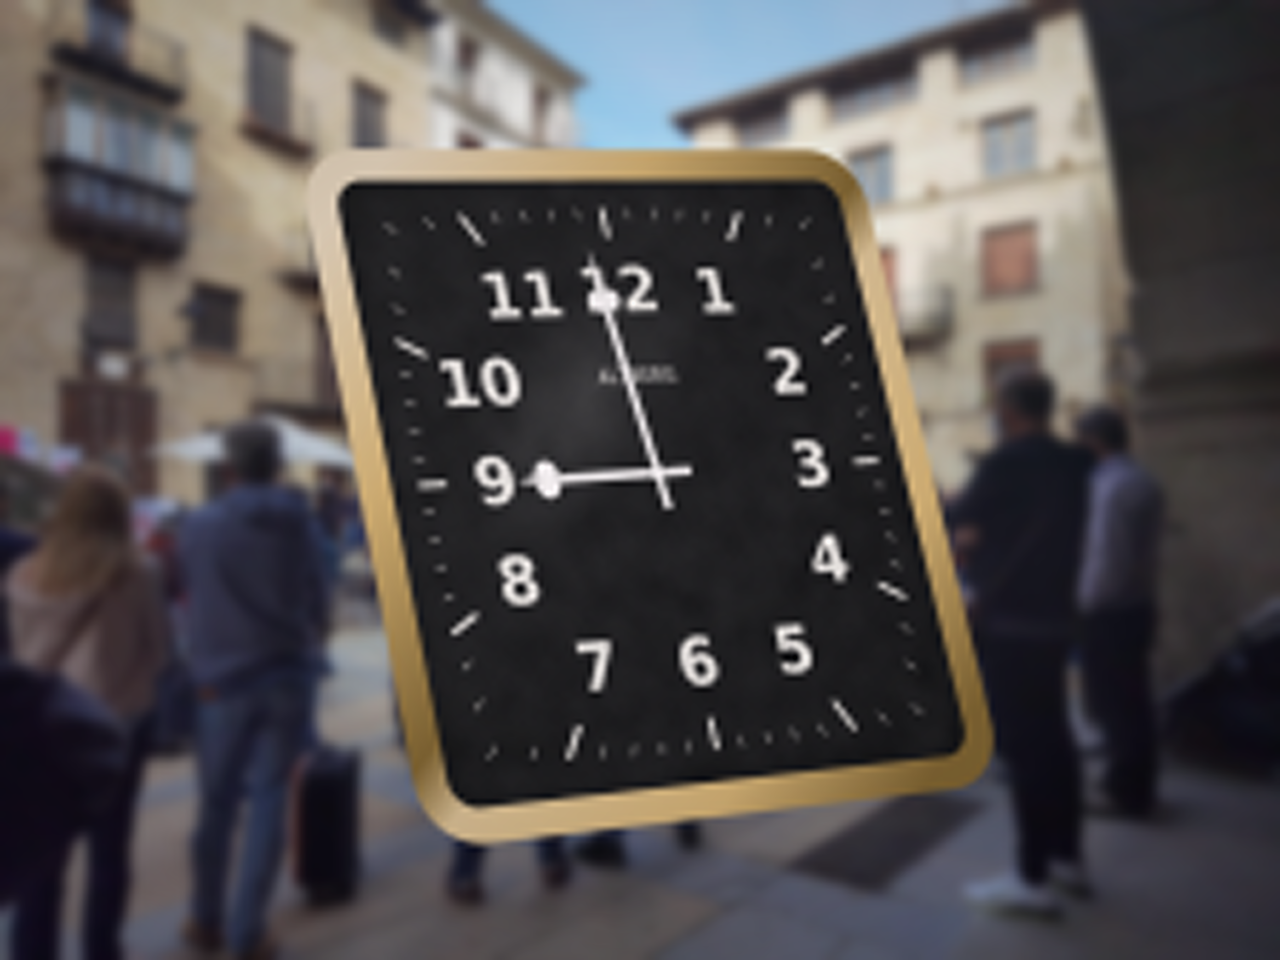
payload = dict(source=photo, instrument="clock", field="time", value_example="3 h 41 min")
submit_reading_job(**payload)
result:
8 h 59 min
